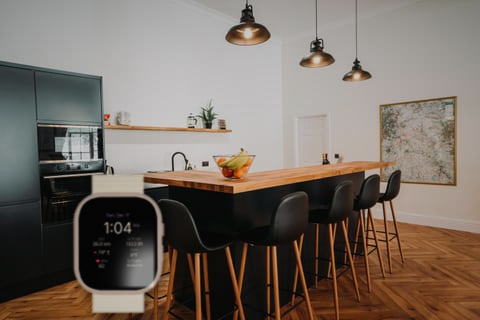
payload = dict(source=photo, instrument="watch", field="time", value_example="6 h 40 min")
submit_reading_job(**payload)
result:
1 h 04 min
